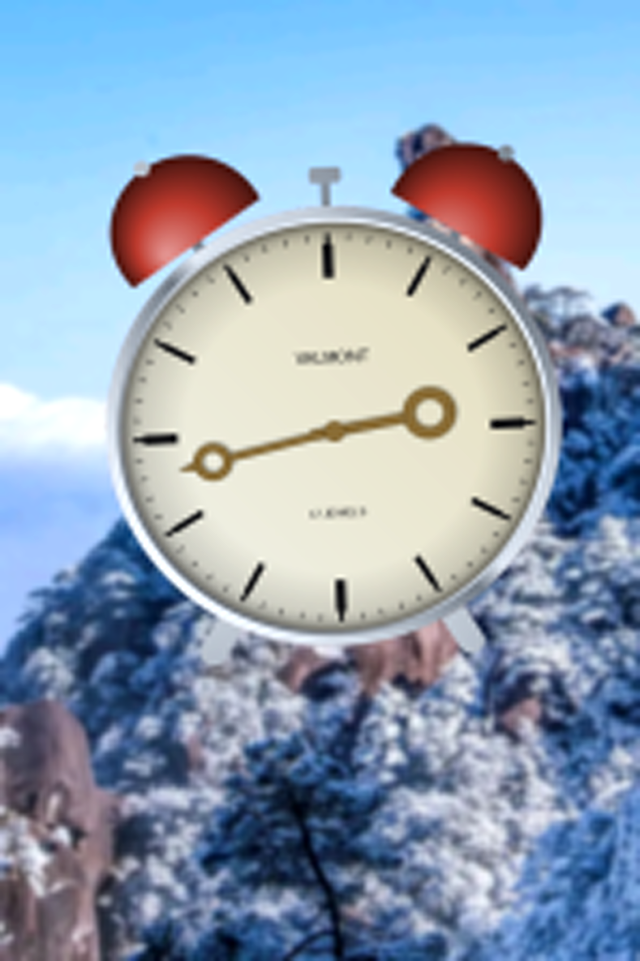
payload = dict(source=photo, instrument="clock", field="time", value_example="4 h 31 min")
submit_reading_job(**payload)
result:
2 h 43 min
